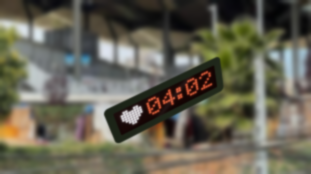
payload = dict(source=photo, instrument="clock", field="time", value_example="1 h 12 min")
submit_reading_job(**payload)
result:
4 h 02 min
